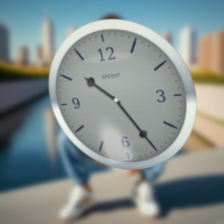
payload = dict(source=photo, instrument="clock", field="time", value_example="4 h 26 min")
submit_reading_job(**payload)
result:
10 h 25 min
